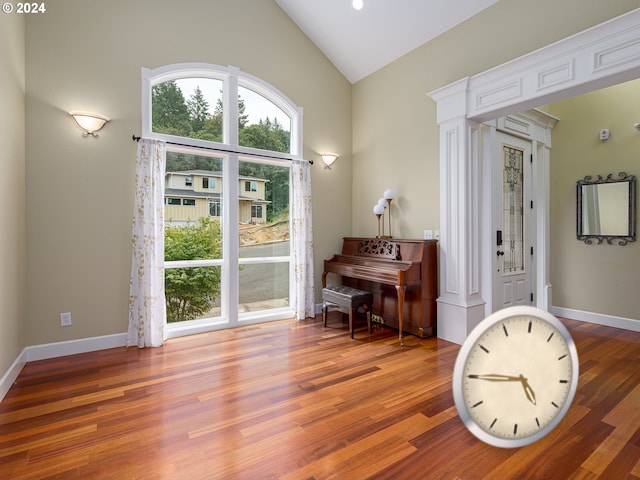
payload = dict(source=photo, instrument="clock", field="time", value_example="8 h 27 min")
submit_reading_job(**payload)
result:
4 h 45 min
